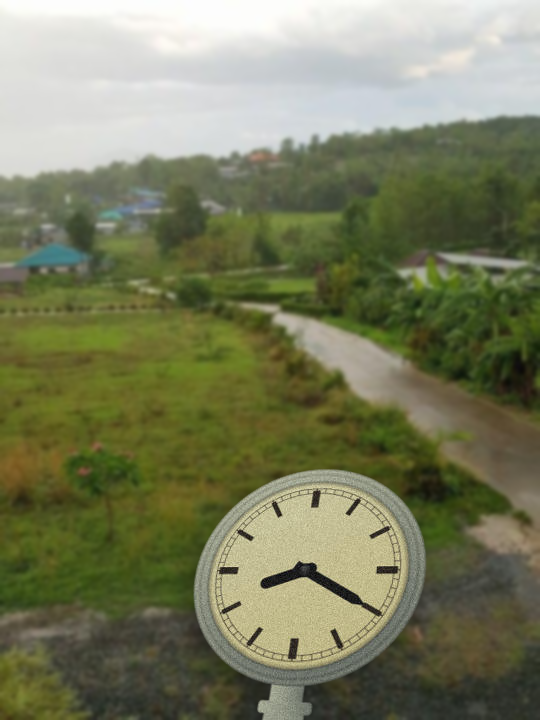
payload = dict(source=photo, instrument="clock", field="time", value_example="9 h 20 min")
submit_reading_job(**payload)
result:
8 h 20 min
